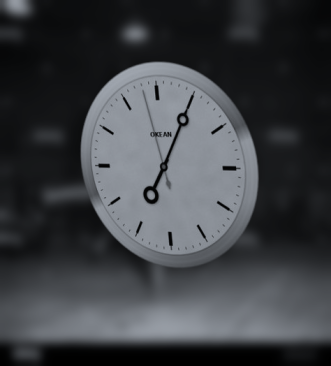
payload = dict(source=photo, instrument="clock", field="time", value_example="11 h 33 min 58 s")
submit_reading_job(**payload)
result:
7 h 04 min 58 s
